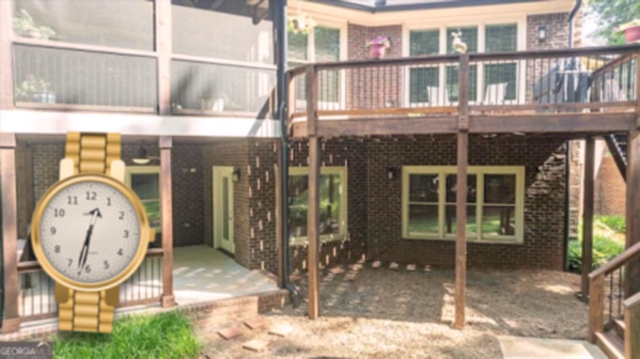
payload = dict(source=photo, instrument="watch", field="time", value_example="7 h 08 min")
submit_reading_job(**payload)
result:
12 h 32 min
